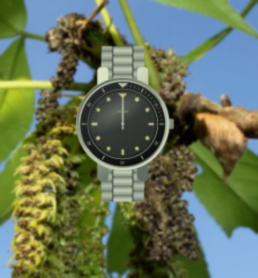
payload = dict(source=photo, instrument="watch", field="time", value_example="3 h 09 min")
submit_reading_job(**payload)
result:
12 h 00 min
